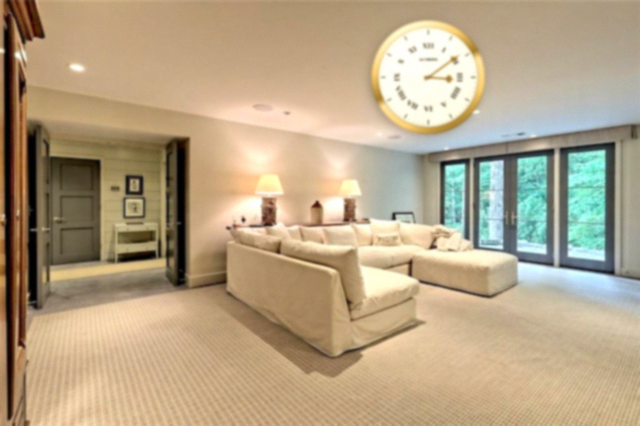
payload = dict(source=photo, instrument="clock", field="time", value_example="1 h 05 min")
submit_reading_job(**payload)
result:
3 h 09 min
